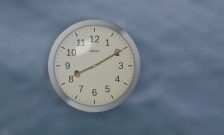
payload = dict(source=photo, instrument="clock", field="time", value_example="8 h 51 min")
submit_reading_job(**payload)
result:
8 h 10 min
